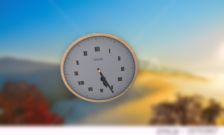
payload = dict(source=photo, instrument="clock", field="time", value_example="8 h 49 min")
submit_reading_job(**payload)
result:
5 h 26 min
